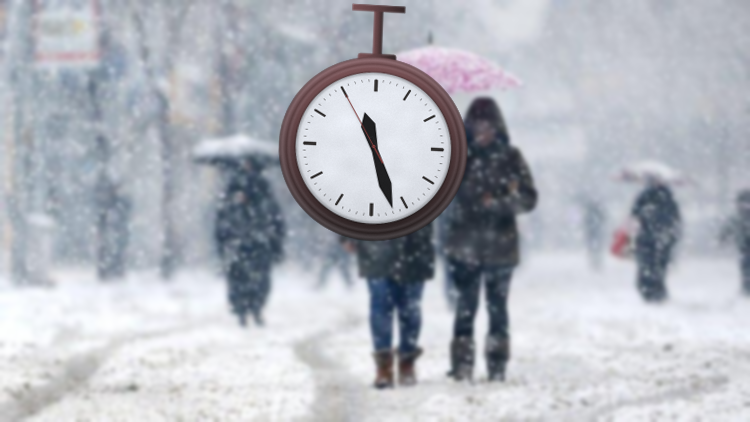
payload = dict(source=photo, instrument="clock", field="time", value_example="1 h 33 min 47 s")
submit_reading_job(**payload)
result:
11 h 26 min 55 s
